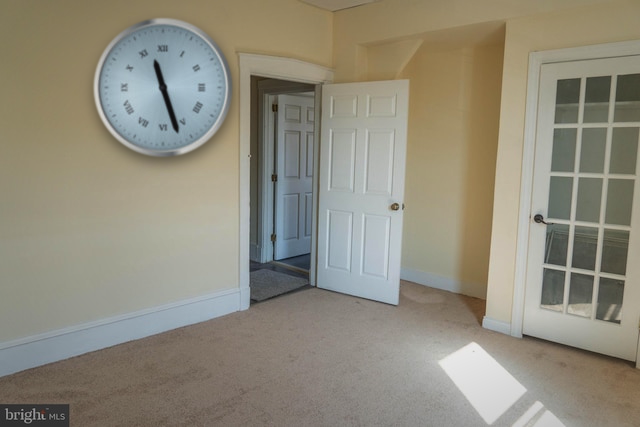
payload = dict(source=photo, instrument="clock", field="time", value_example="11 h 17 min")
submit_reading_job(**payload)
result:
11 h 27 min
